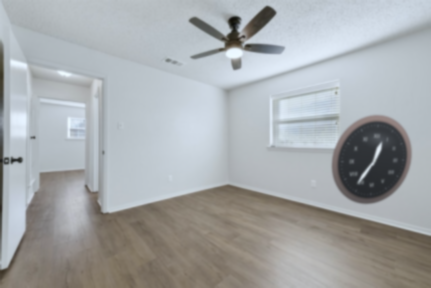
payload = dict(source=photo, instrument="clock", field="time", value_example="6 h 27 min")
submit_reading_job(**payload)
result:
12 h 36 min
